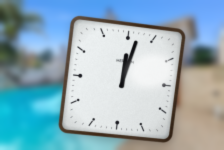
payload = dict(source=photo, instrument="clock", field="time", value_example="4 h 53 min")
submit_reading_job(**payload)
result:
12 h 02 min
